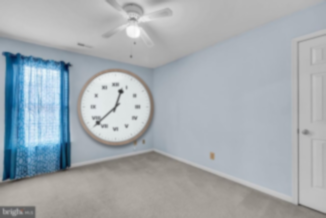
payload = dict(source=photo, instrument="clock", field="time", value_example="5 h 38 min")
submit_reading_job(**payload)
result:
12 h 38 min
